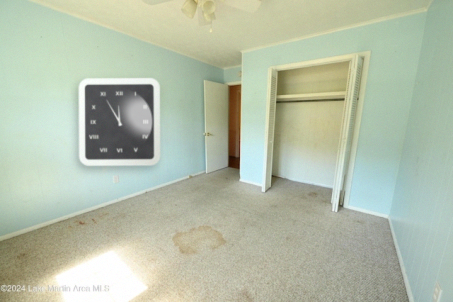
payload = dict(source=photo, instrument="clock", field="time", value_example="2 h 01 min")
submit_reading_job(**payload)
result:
11 h 55 min
